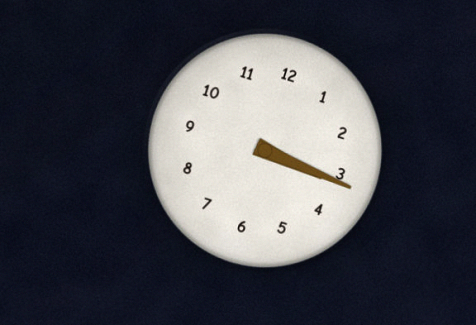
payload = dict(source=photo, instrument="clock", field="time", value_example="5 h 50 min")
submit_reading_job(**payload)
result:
3 h 16 min
